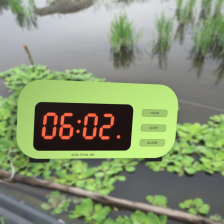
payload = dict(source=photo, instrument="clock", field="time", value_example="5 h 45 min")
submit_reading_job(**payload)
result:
6 h 02 min
